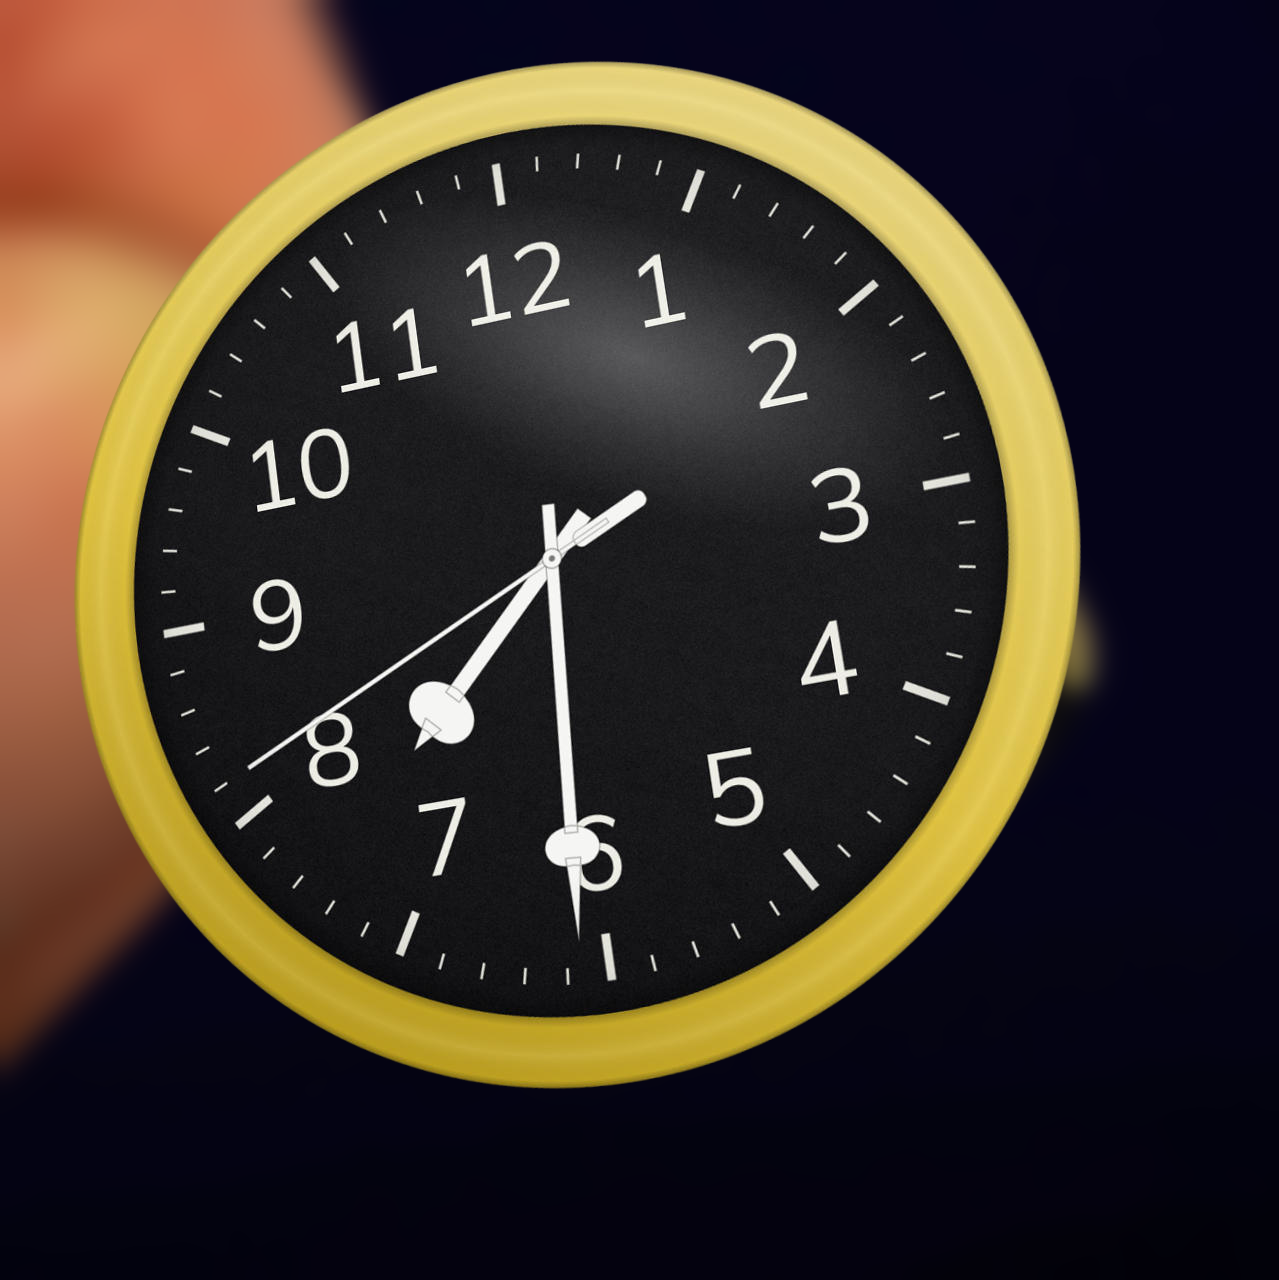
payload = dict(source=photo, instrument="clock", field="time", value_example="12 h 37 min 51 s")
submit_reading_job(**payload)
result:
7 h 30 min 41 s
